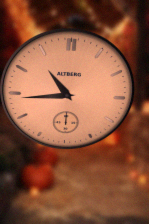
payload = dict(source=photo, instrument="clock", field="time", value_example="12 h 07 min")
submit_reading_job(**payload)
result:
10 h 44 min
